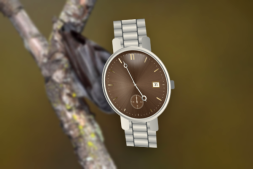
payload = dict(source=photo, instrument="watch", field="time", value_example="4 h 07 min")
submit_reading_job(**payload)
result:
4 h 56 min
